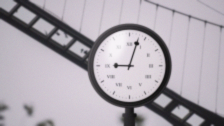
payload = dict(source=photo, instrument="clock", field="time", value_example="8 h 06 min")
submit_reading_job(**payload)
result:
9 h 03 min
